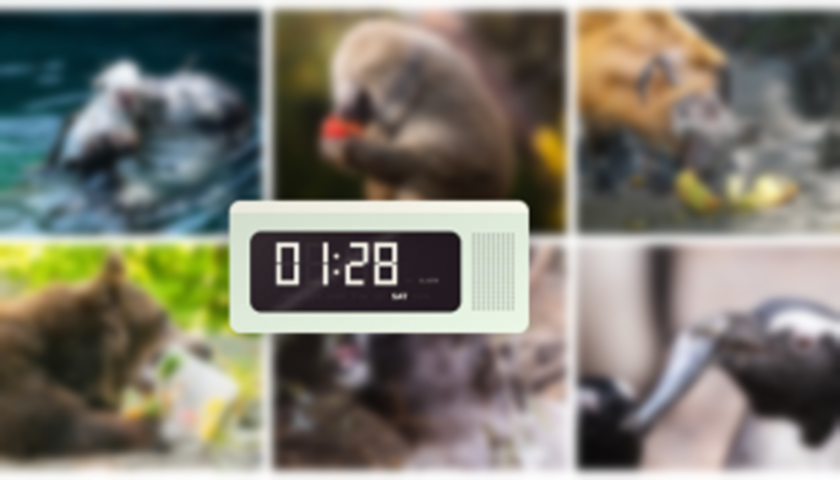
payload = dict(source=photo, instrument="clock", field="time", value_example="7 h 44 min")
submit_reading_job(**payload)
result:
1 h 28 min
